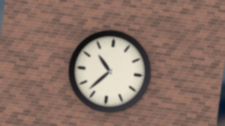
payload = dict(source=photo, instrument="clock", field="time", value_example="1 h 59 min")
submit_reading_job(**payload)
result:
10 h 37 min
